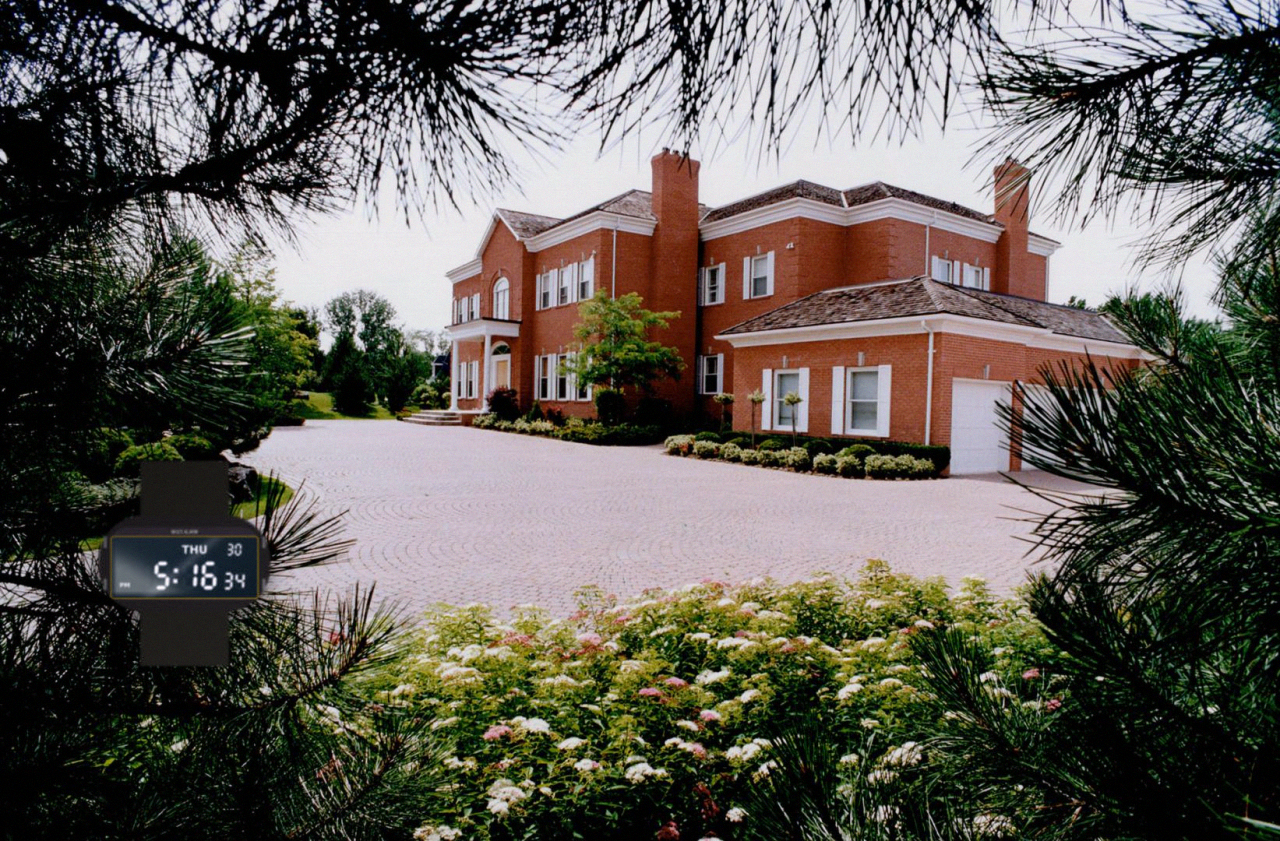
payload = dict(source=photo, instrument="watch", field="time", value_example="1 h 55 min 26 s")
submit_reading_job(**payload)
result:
5 h 16 min 34 s
